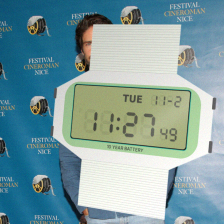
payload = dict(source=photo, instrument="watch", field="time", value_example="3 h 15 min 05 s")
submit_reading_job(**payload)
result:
11 h 27 min 49 s
